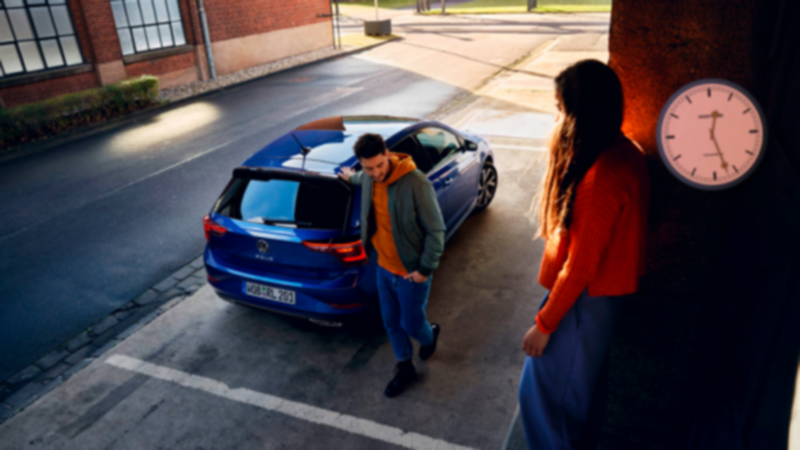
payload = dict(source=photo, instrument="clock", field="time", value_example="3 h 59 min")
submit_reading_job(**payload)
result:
12 h 27 min
